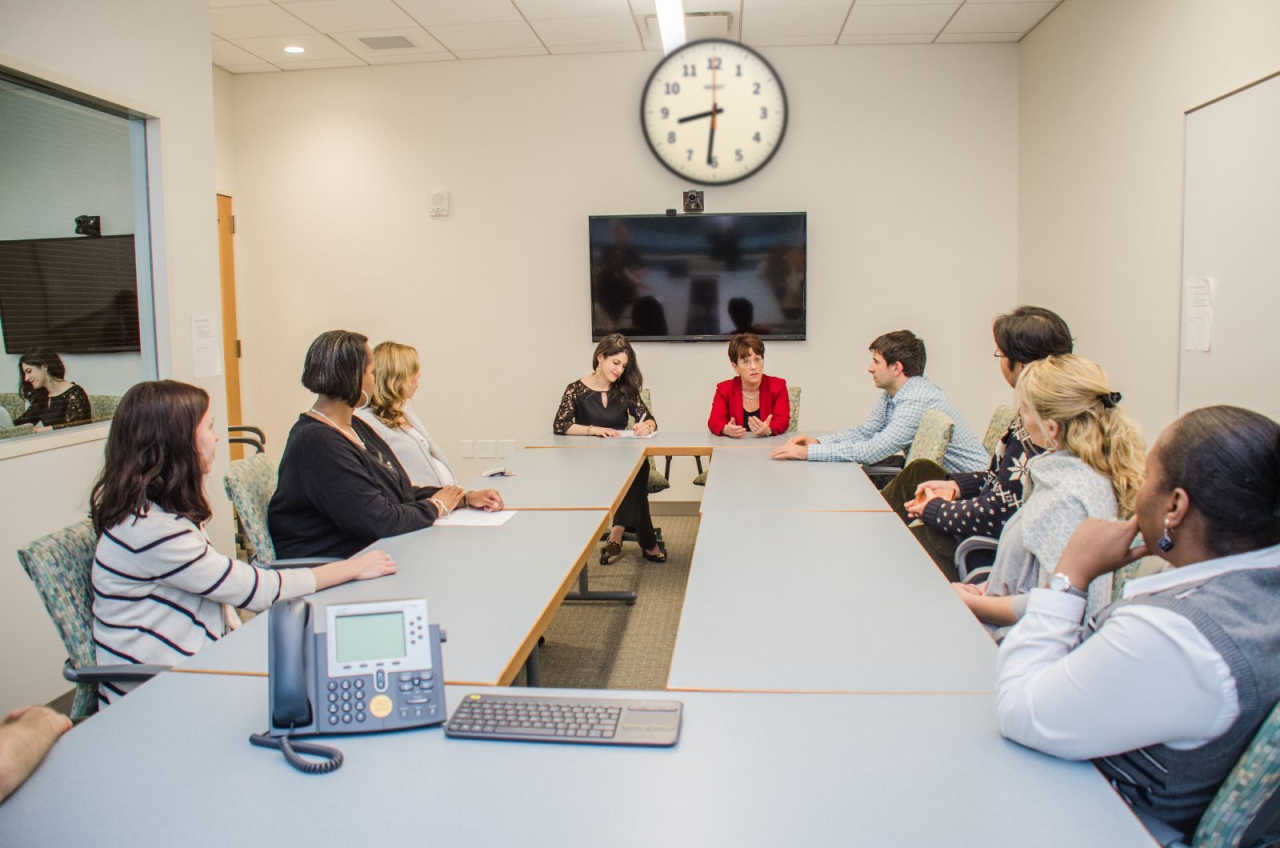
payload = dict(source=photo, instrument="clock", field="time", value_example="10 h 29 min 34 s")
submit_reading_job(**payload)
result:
8 h 31 min 00 s
